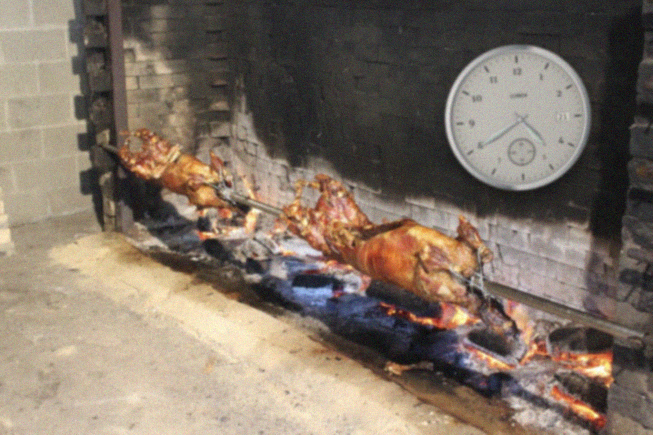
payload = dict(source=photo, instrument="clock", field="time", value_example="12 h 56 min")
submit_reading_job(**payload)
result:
4 h 40 min
